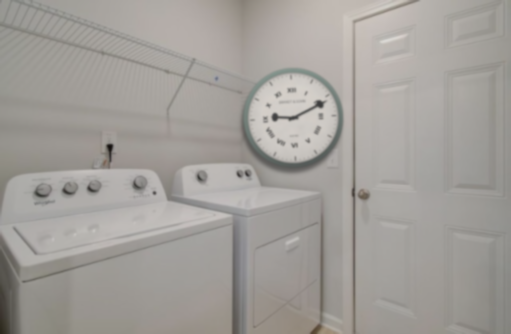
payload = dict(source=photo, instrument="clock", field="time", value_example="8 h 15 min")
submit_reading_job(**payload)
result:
9 h 11 min
